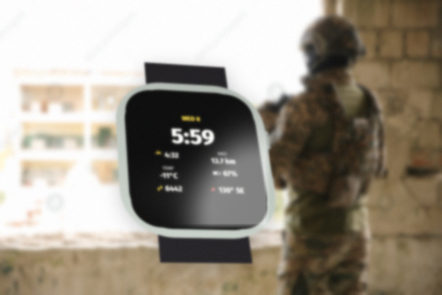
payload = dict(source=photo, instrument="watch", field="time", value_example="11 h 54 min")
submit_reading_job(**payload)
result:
5 h 59 min
